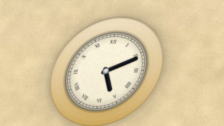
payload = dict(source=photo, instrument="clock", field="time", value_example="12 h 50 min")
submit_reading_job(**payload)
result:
5 h 11 min
